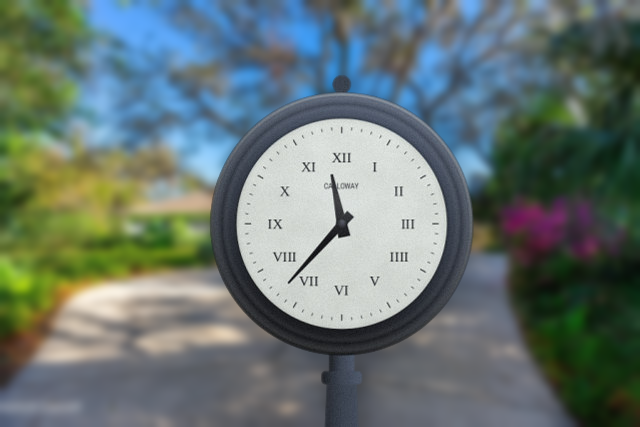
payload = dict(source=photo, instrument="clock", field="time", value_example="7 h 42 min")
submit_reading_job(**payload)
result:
11 h 37 min
